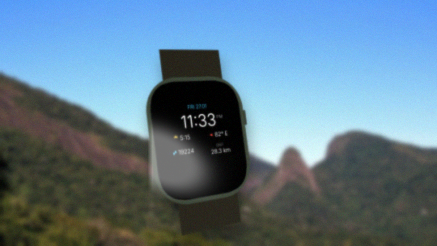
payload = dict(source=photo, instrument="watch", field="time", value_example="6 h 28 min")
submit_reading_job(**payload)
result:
11 h 33 min
